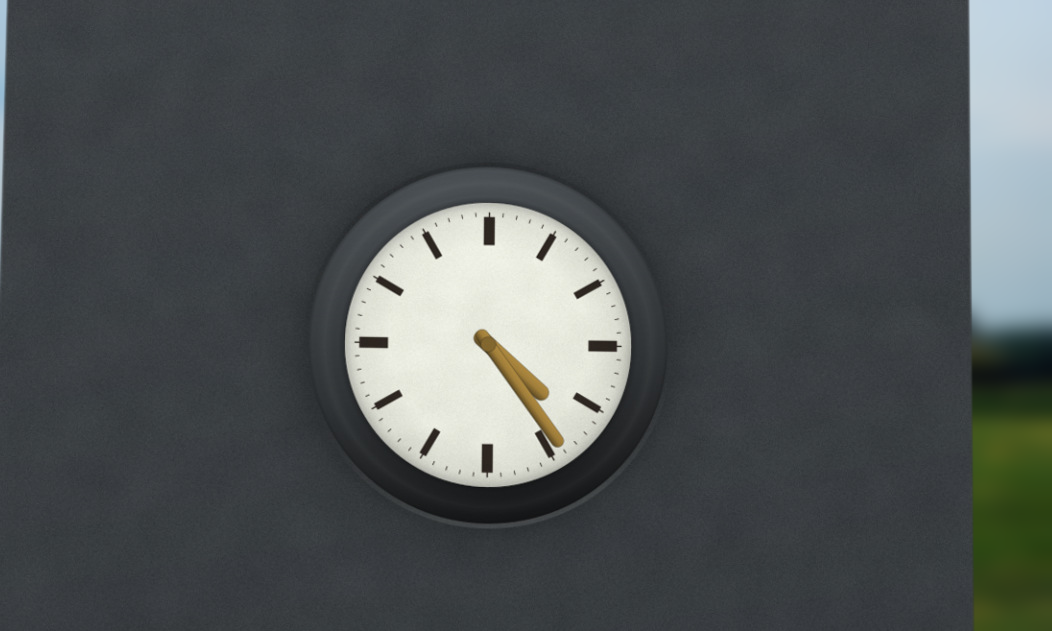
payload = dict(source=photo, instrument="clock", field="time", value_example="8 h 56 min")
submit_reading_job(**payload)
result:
4 h 24 min
